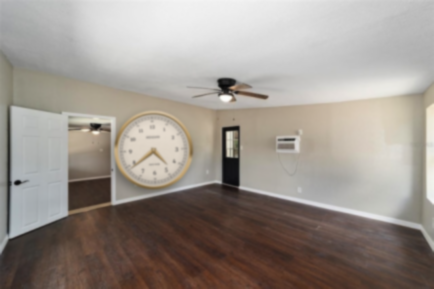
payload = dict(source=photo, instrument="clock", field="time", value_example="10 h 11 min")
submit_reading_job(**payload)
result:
4 h 39 min
